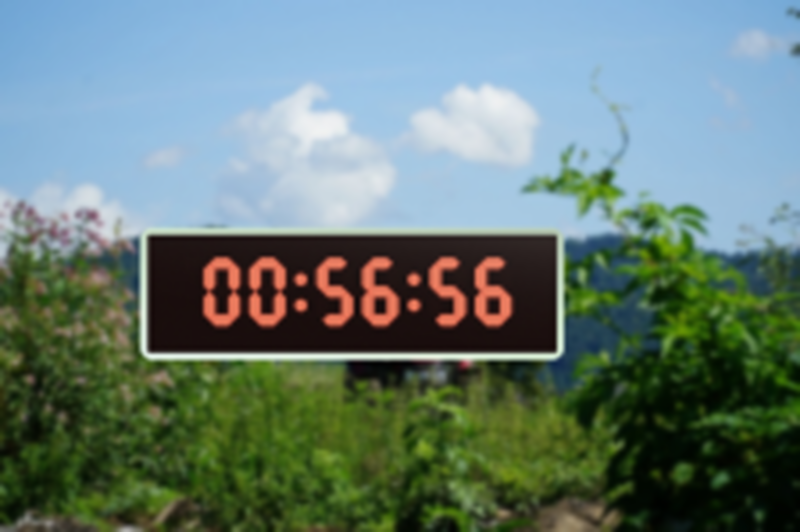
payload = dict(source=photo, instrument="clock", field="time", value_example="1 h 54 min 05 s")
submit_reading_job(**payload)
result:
0 h 56 min 56 s
